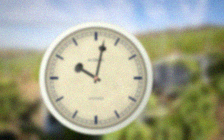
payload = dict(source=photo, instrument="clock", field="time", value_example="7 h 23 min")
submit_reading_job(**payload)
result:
10 h 02 min
